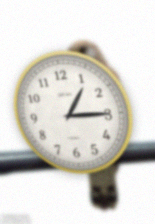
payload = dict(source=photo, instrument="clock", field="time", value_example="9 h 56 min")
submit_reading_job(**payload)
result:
1 h 15 min
